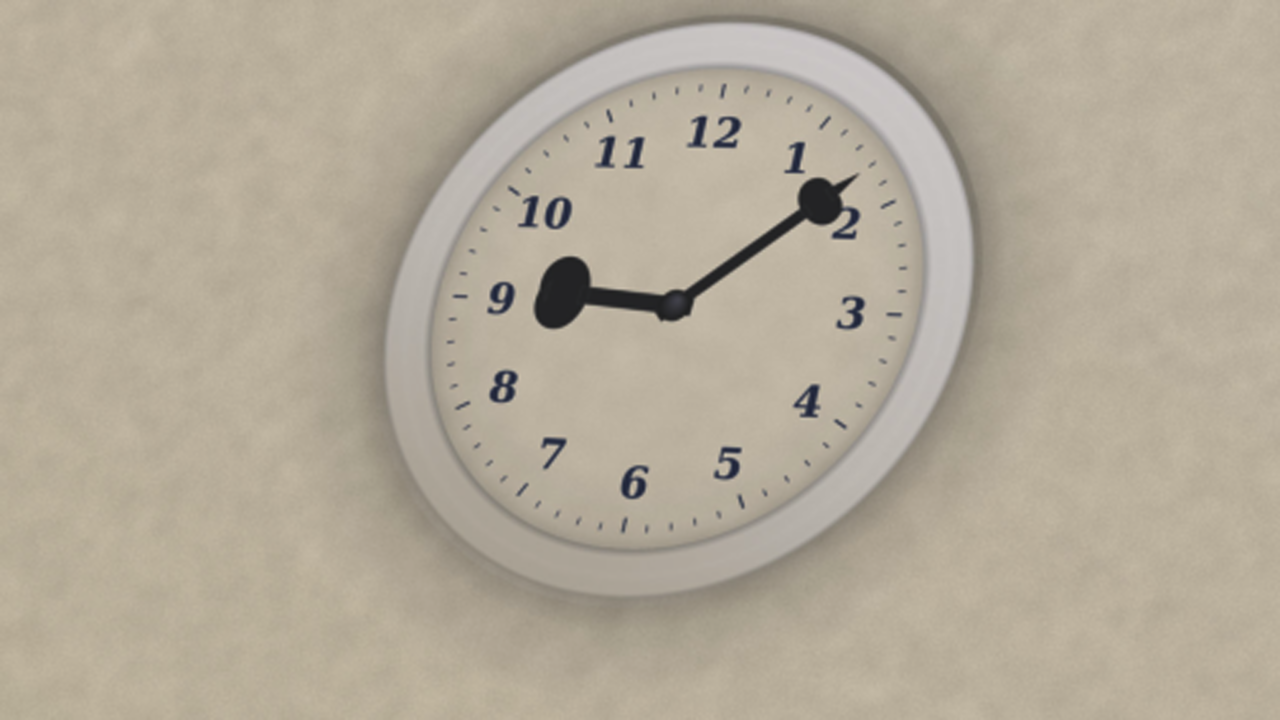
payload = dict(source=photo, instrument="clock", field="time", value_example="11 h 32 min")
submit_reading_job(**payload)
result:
9 h 08 min
